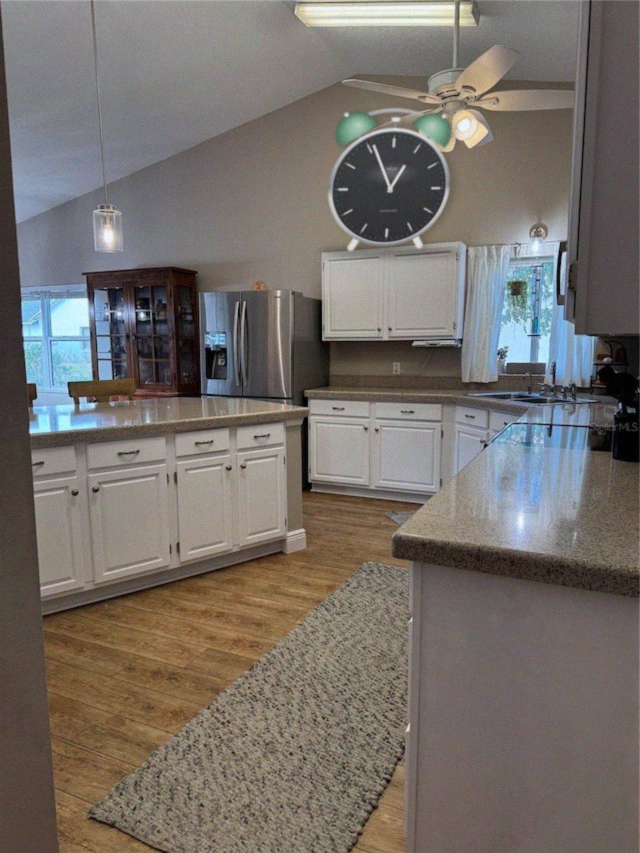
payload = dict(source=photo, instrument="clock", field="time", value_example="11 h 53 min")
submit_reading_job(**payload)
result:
12 h 56 min
